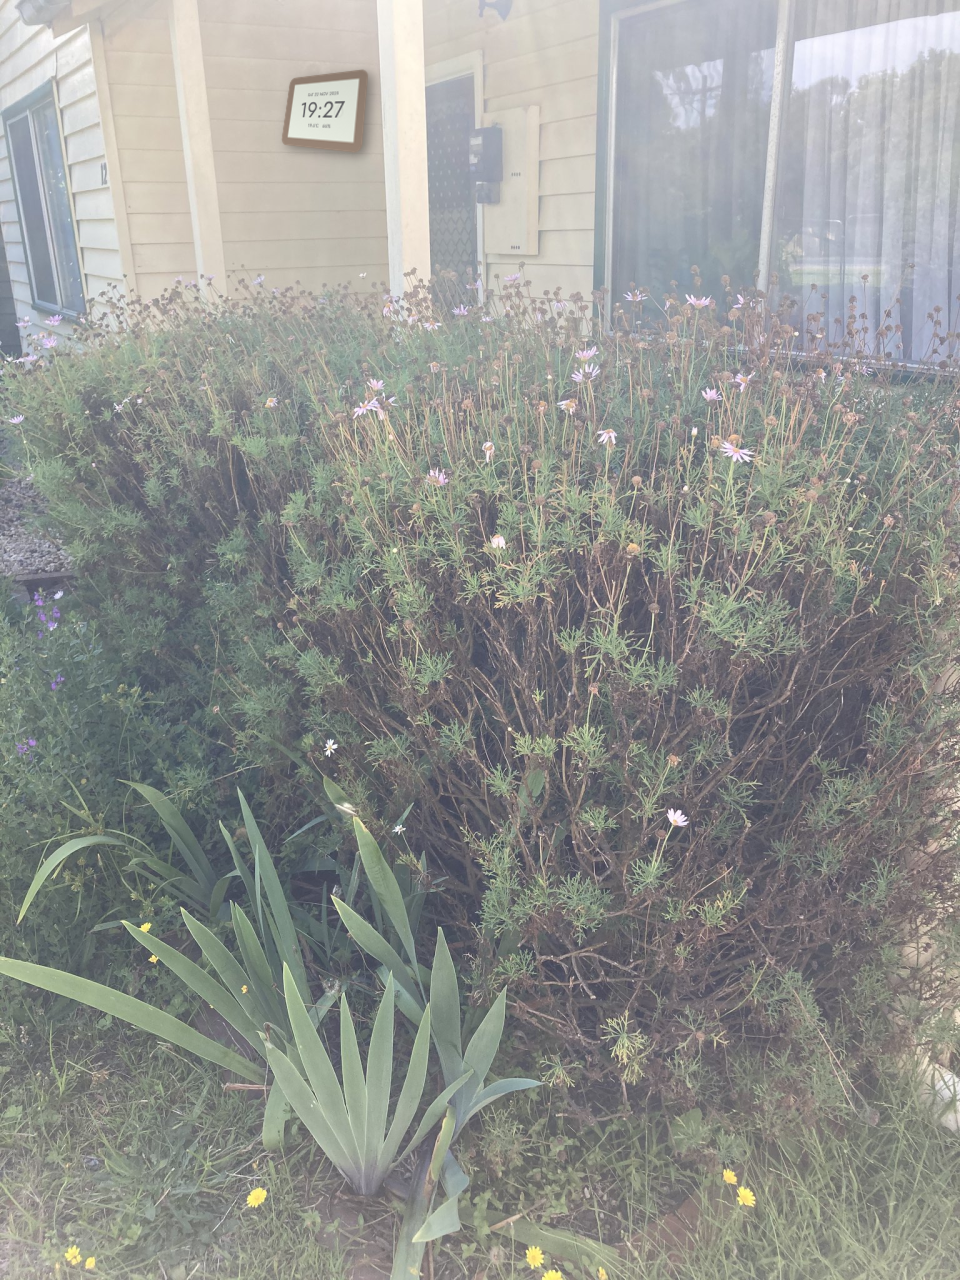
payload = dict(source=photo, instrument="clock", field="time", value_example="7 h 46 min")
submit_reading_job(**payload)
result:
19 h 27 min
